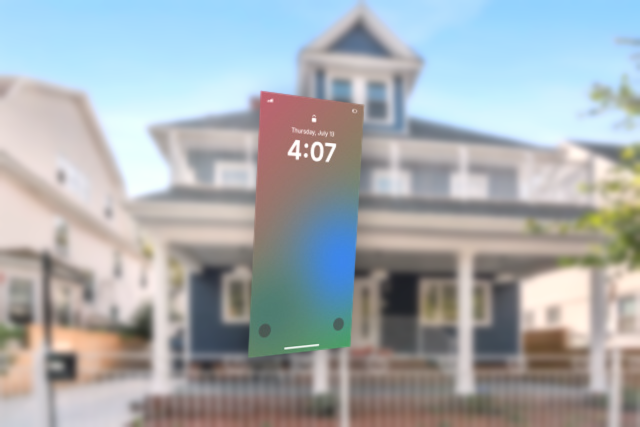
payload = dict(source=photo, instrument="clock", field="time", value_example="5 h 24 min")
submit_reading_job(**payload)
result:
4 h 07 min
